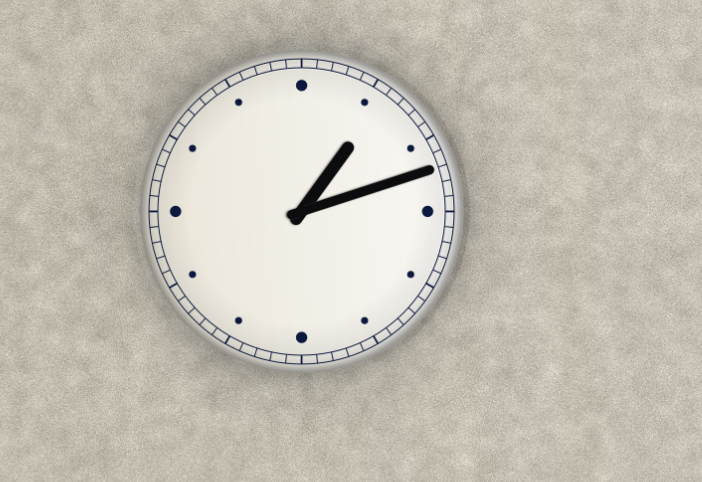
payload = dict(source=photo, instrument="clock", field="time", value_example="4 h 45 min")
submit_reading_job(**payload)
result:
1 h 12 min
